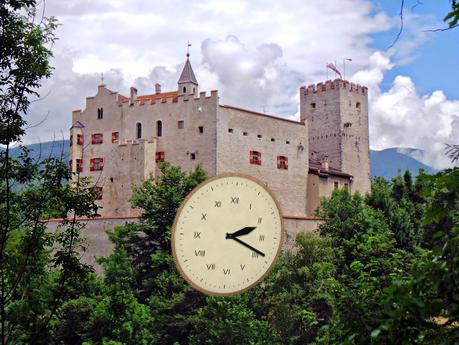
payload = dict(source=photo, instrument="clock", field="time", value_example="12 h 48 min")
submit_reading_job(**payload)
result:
2 h 19 min
